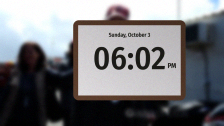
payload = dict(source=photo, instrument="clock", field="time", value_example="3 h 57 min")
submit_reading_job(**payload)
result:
6 h 02 min
